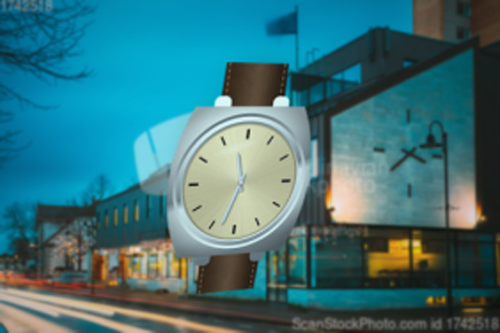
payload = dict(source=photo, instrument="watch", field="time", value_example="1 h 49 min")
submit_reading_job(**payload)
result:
11 h 33 min
